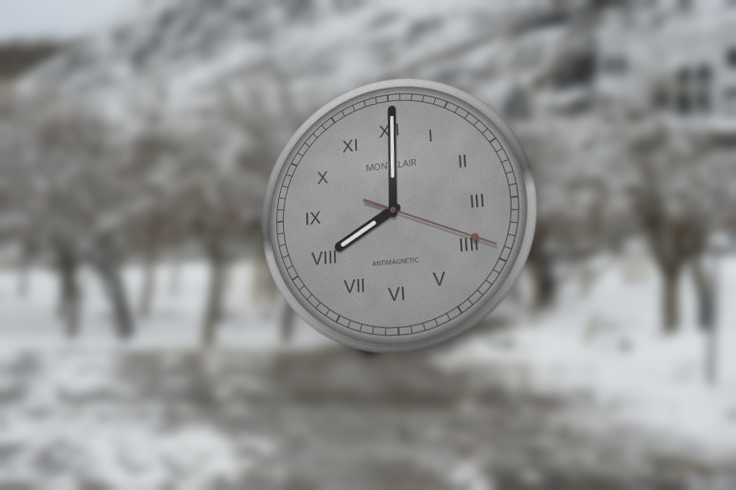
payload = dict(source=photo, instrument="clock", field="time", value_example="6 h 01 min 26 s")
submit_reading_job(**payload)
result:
8 h 00 min 19 s
